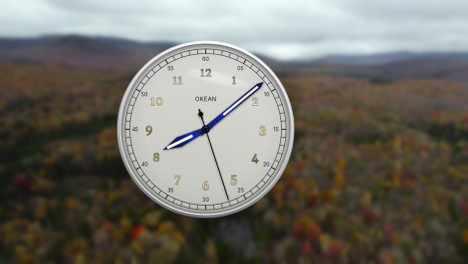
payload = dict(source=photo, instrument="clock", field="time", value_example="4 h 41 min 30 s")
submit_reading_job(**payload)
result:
8 h 08 min 27 s
